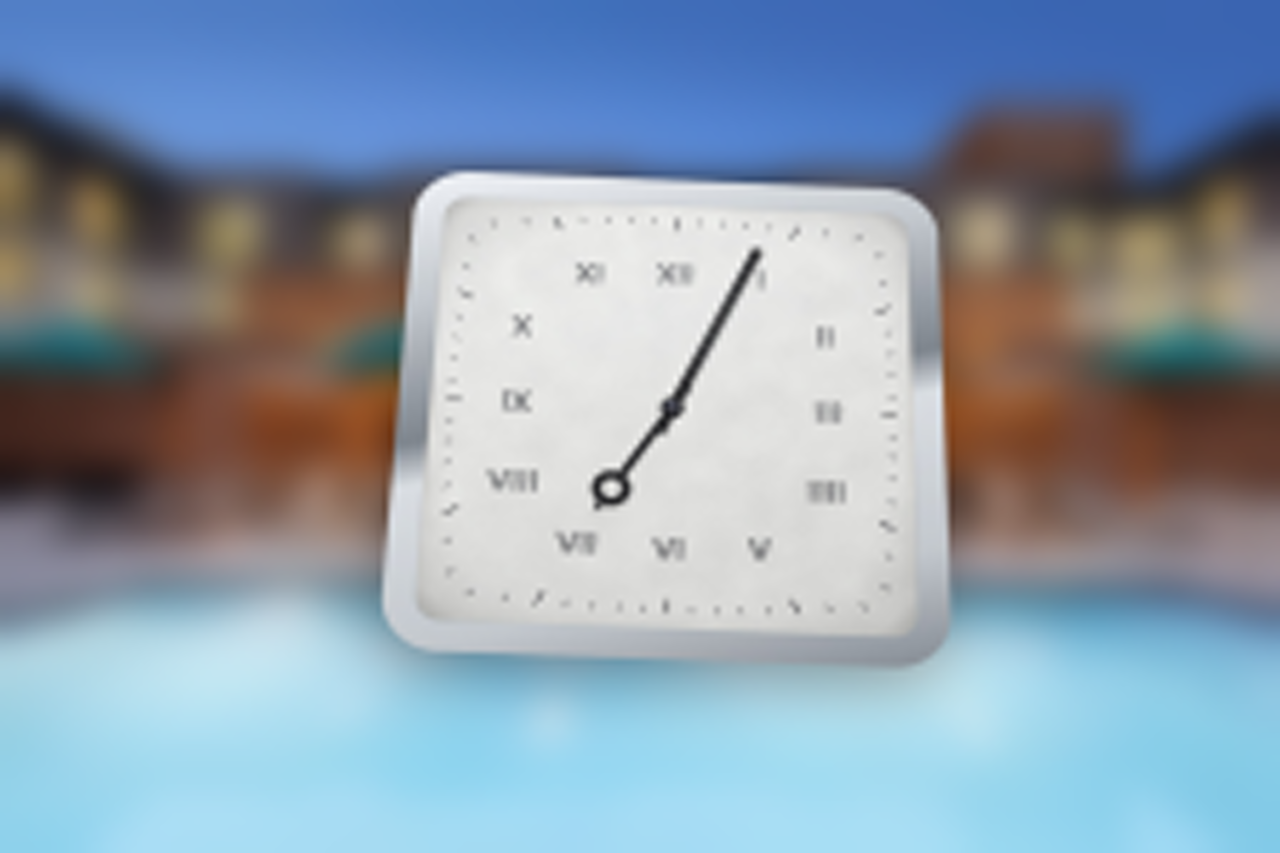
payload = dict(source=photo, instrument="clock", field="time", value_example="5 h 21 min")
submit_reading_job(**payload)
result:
7 h 04 min
